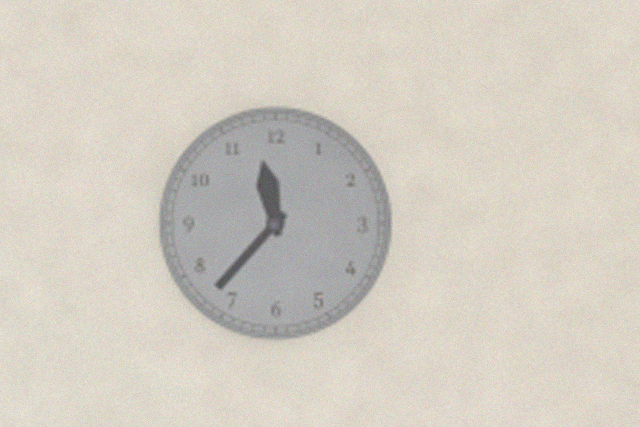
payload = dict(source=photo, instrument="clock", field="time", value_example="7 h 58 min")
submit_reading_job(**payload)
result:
11 h 37 min
